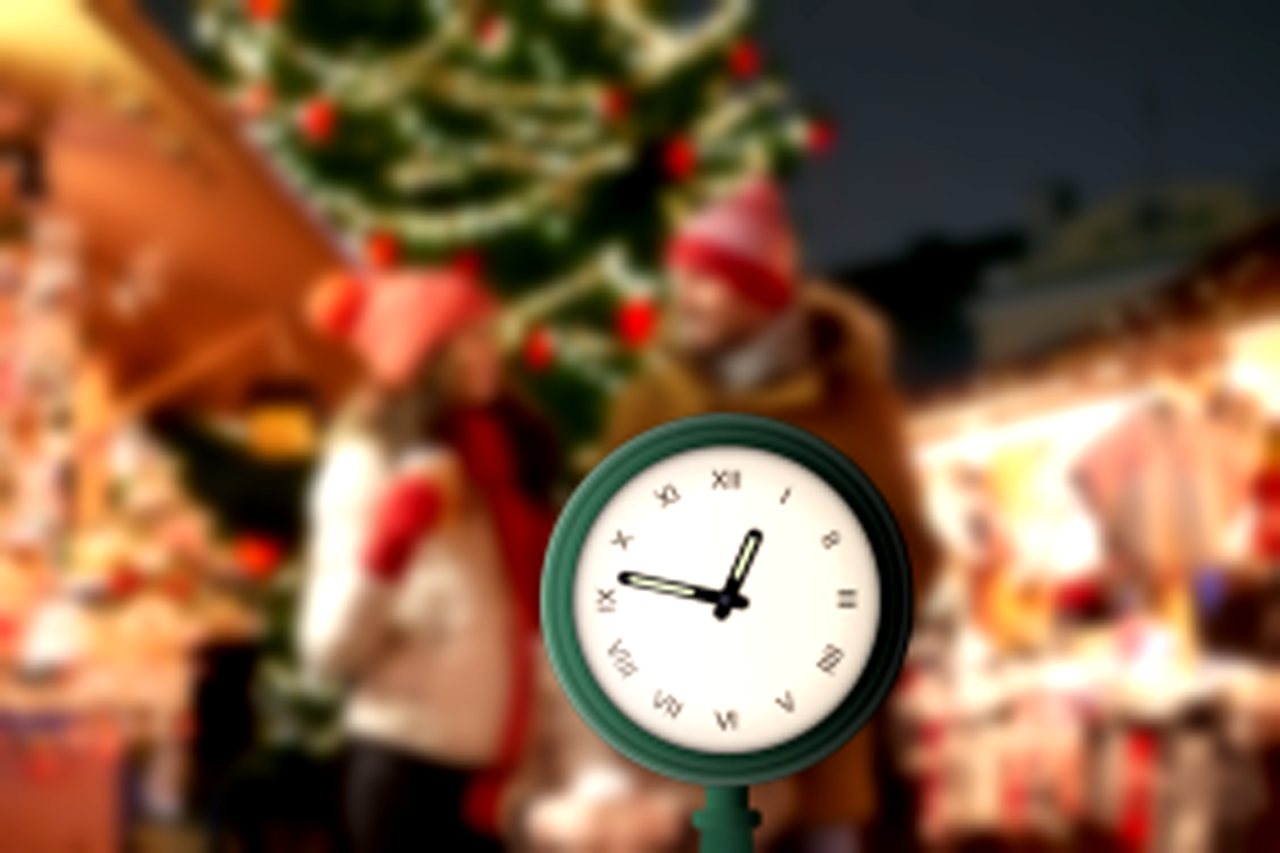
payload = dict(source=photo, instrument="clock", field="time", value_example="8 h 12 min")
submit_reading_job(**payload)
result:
12 h 47 min
